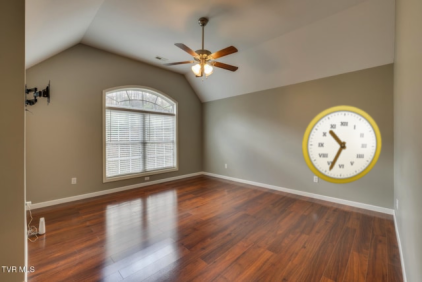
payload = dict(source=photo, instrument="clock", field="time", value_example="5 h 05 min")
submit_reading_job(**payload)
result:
10 h 34 min
